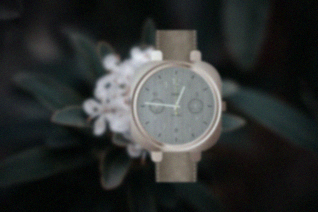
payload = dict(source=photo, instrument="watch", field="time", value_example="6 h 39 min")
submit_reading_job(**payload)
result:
12 h 46 min
